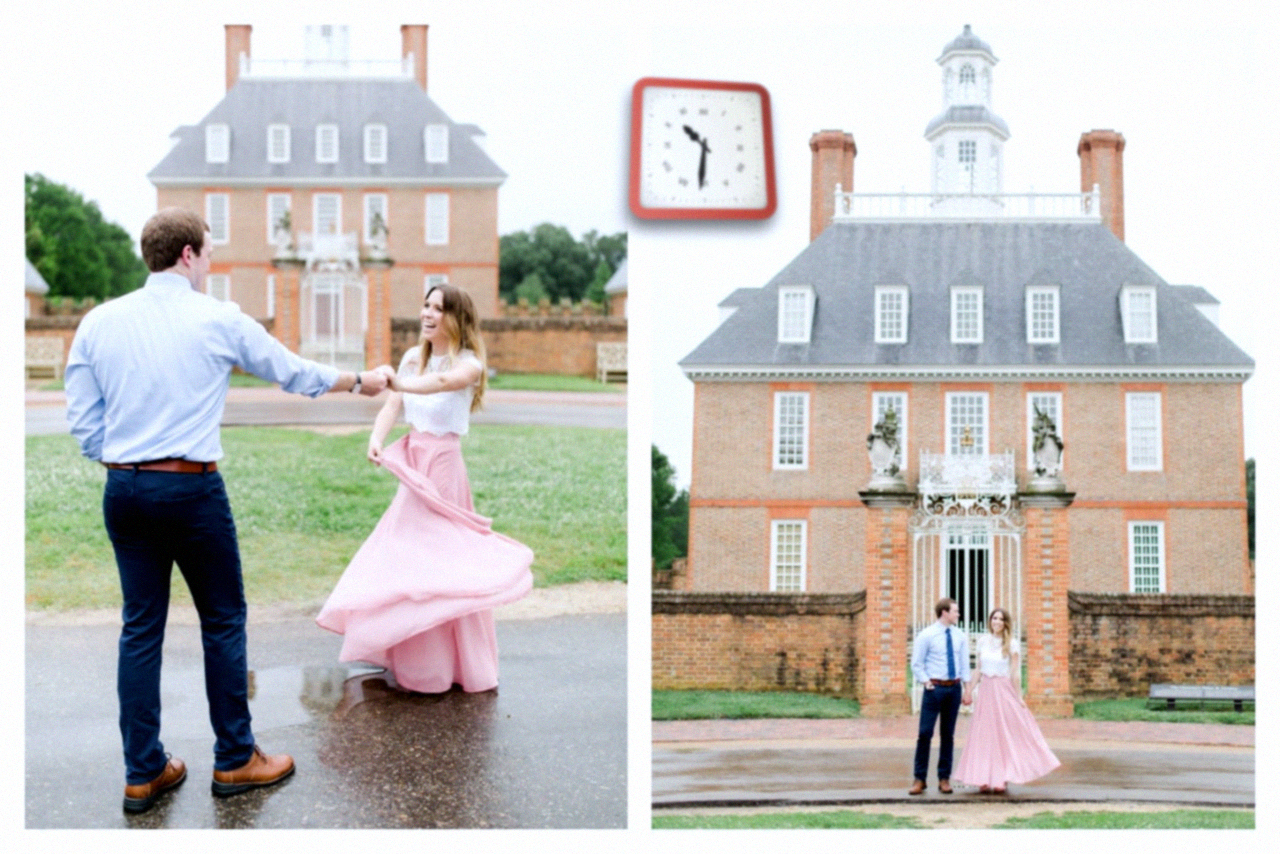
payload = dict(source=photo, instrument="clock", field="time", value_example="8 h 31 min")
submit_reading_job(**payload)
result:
10 h 31 min
